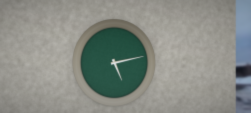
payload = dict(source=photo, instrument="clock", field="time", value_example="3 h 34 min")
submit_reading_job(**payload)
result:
5 h 13 min
